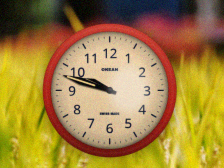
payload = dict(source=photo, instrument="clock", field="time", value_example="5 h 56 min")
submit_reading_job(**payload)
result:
9 h 48 min
